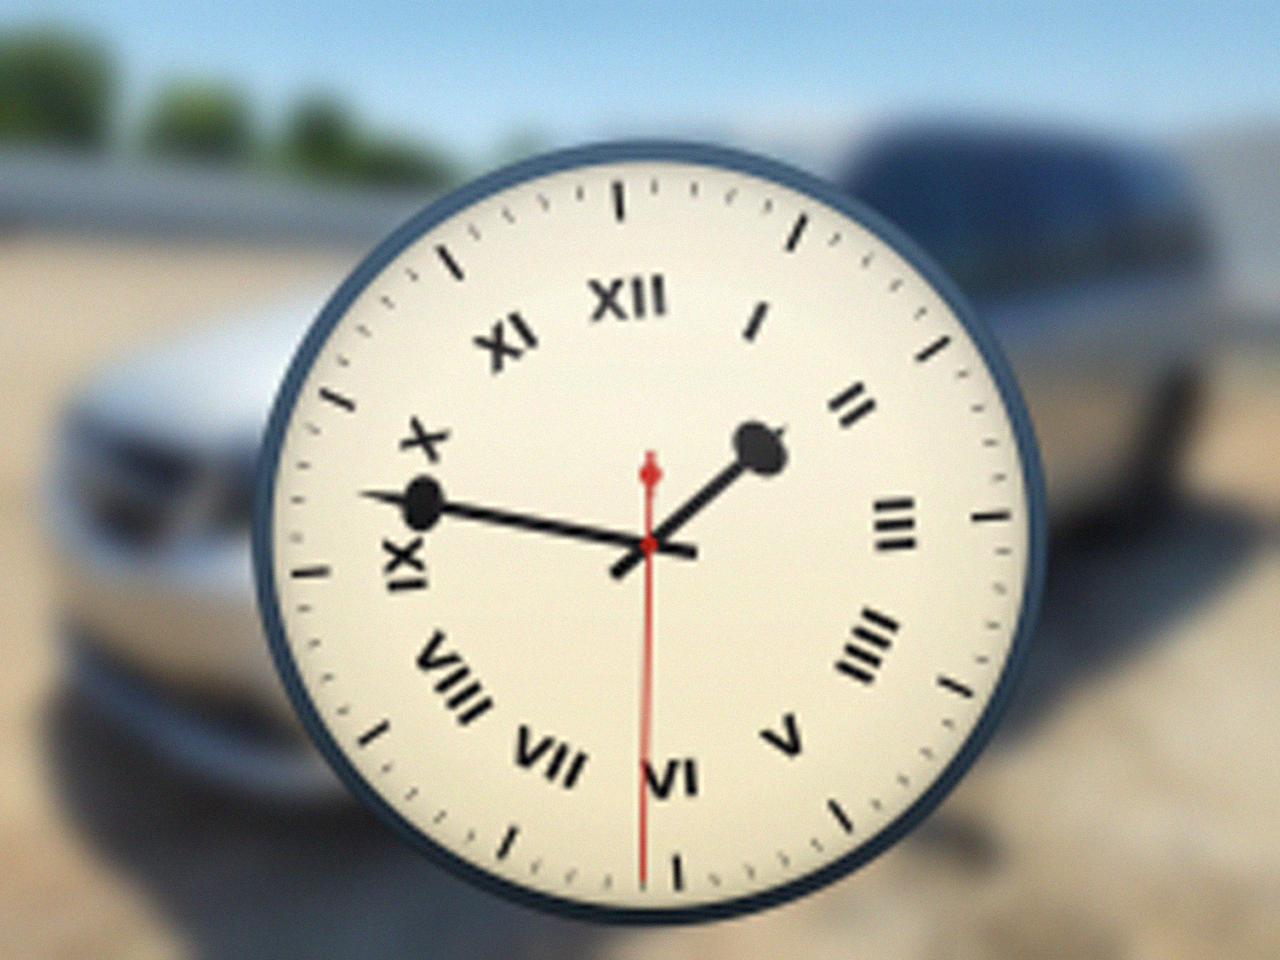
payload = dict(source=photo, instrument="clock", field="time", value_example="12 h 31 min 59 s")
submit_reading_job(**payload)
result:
1 h 47 min 31 s
